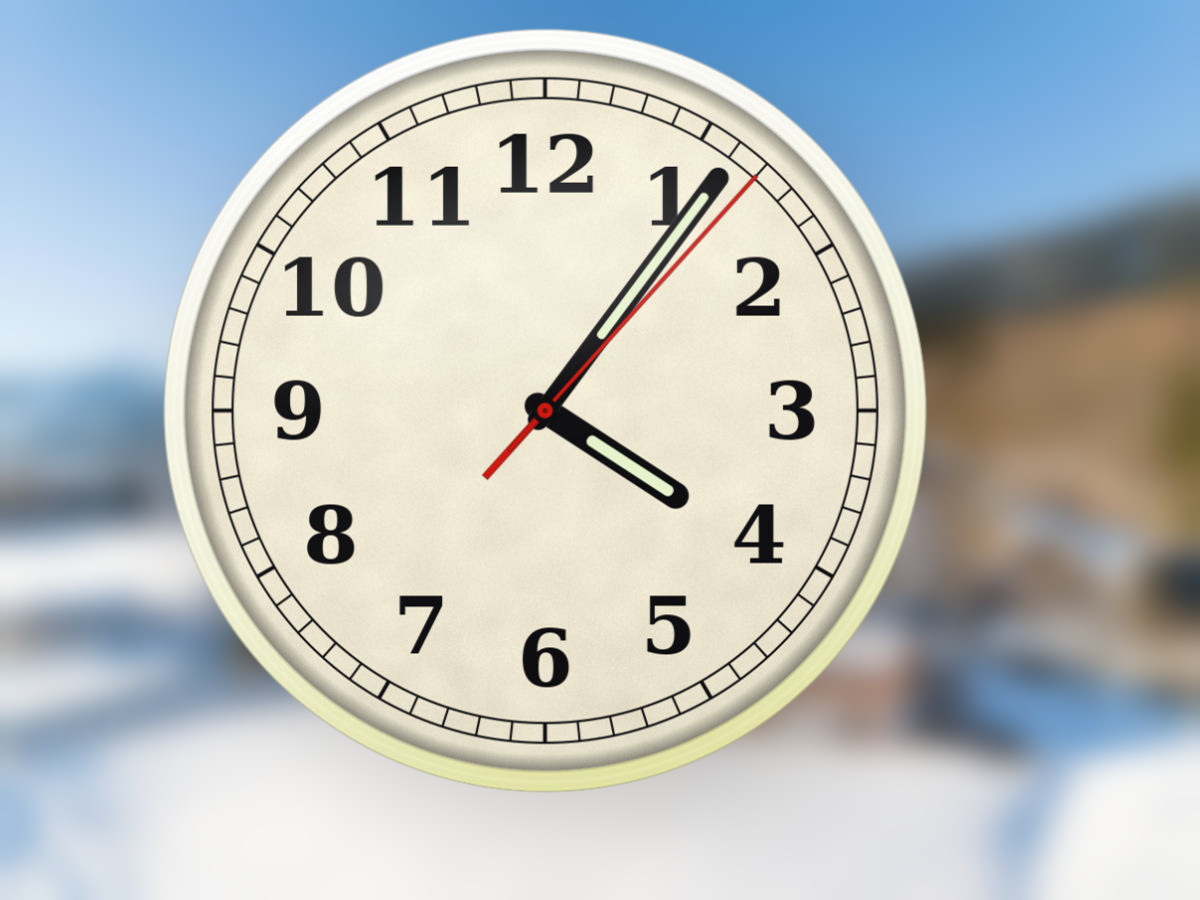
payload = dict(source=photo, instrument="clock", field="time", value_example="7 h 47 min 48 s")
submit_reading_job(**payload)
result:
4 h 06 min 07 s
